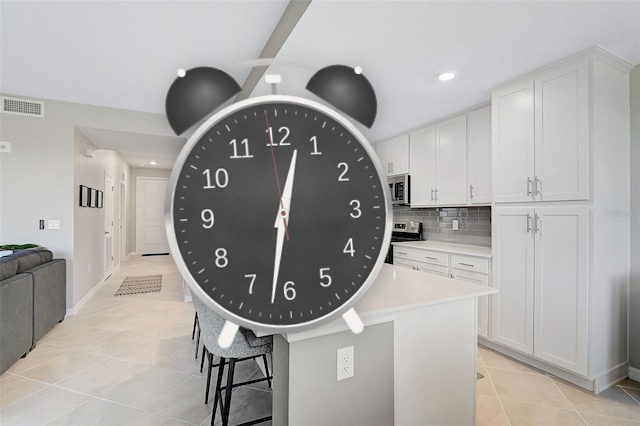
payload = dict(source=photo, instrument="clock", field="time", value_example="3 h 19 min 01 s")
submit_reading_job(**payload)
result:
12 h 31 min 59 s
